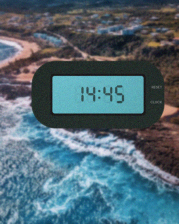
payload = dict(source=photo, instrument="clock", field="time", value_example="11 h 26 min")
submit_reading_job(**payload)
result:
14 h 45 min
